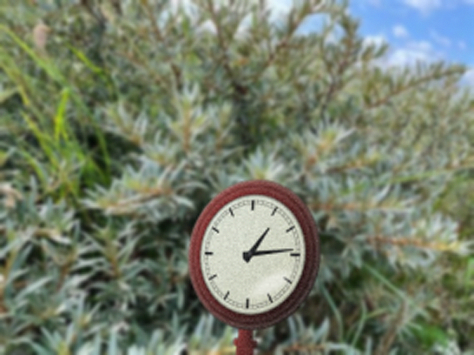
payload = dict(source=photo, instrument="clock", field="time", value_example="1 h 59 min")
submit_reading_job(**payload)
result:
1 h 14 min
